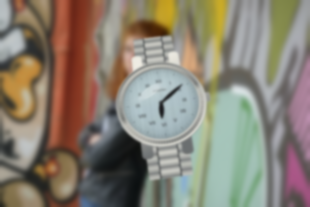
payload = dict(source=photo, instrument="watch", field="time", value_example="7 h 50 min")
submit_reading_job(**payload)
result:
6 h 09 min
